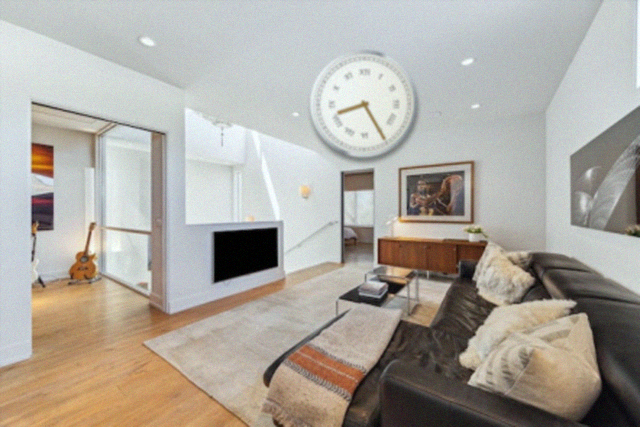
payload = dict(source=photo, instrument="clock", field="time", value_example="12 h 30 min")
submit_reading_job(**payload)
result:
8 h 25 min
